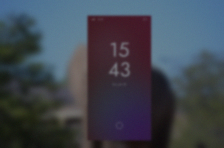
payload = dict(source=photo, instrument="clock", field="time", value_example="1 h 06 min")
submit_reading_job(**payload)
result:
15 h 43 min
